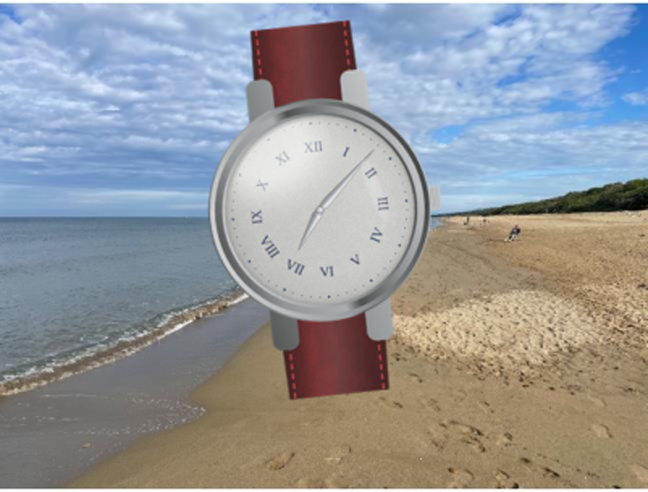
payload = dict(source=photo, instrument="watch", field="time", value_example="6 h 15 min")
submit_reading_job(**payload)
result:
7 h 08 min
